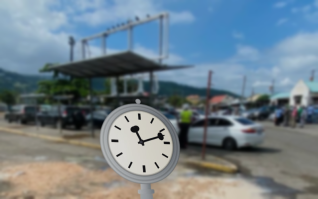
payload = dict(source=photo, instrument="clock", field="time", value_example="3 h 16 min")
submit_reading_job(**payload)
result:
11 h 12 min
